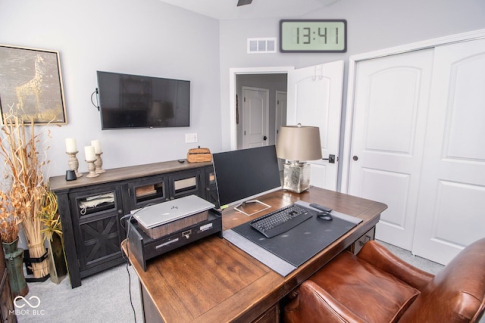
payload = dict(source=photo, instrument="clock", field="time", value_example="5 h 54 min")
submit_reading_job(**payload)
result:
13 h 41 min
